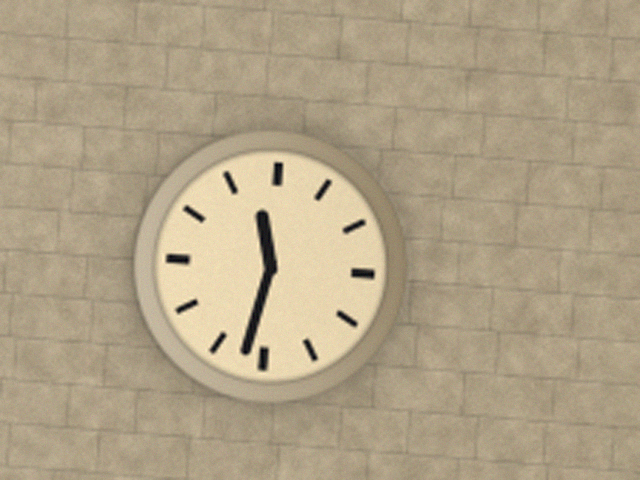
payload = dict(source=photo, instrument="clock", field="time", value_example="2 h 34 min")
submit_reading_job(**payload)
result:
11 h 32 min
